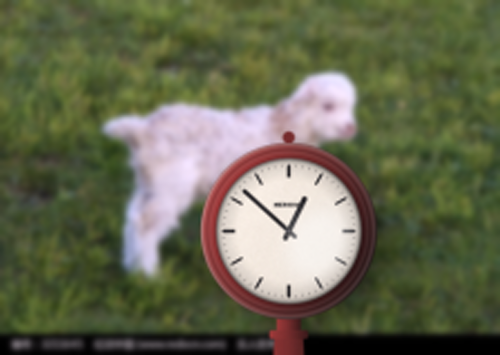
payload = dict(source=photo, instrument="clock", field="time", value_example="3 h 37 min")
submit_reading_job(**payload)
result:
12 h 52 min
